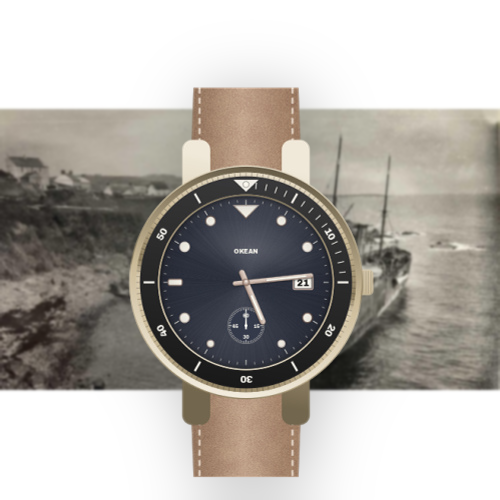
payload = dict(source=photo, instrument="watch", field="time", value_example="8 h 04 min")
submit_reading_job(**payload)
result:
5 h 14 min
